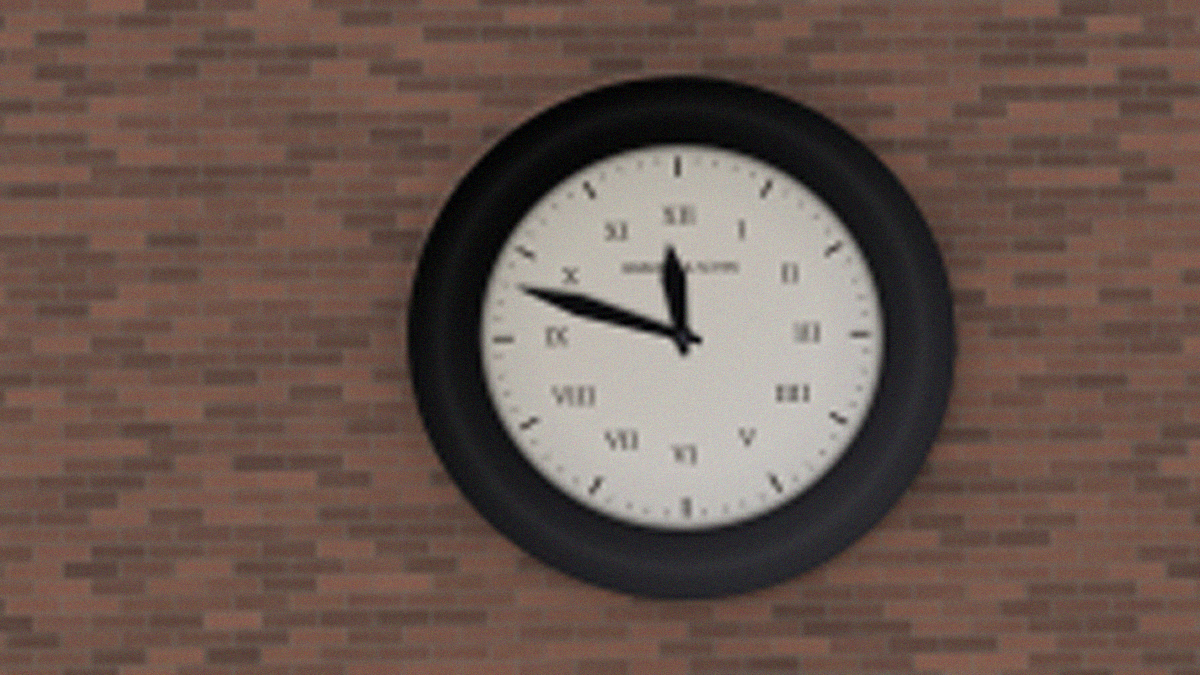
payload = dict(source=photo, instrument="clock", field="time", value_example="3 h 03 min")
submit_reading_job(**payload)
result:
11 h 48 min
